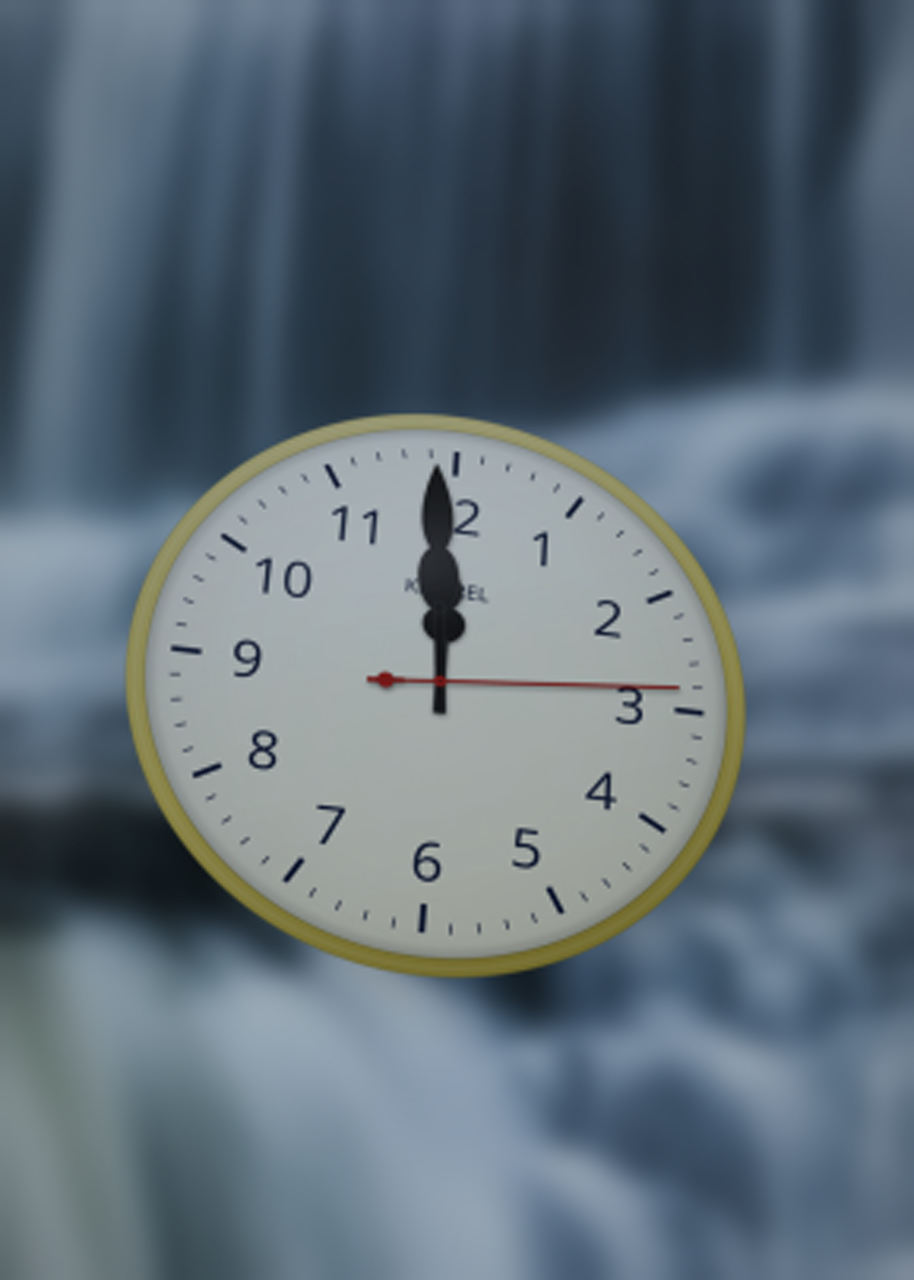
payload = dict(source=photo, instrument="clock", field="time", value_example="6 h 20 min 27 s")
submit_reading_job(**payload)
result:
11 h 59 min 14 s
